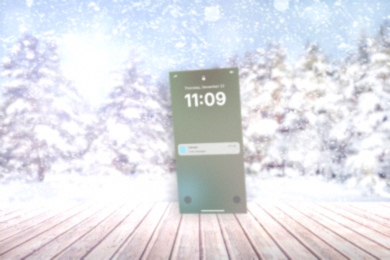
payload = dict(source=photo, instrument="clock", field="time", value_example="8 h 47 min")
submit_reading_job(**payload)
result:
11 h 09 min
